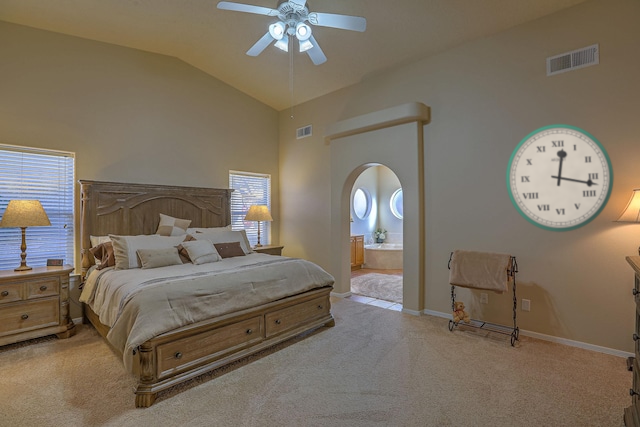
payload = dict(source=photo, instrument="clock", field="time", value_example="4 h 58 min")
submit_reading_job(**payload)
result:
12 h 17 min
